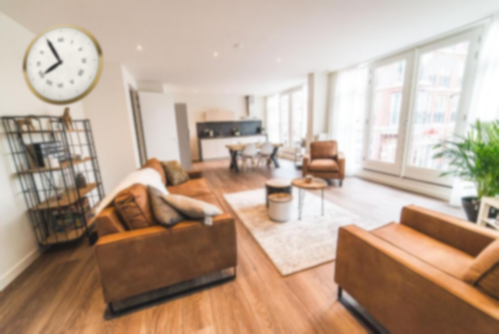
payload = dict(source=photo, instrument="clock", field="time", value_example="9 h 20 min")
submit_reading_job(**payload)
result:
7 h 55 min
